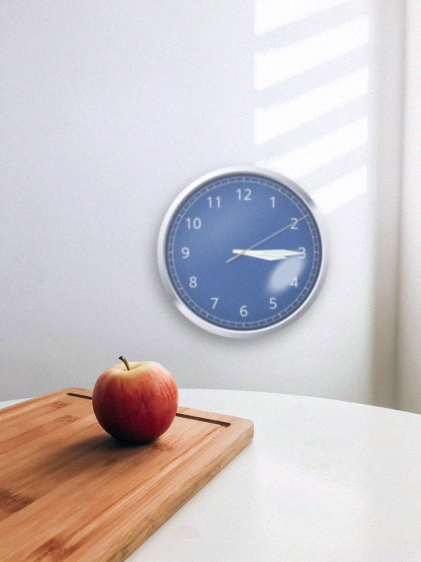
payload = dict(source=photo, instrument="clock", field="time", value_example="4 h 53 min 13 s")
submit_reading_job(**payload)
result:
3 h 15 min 10 s
